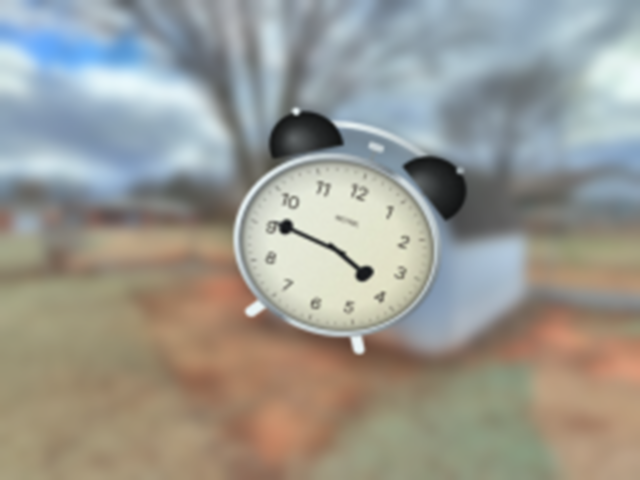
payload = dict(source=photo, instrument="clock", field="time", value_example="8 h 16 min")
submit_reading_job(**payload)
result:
3 h 46 min
